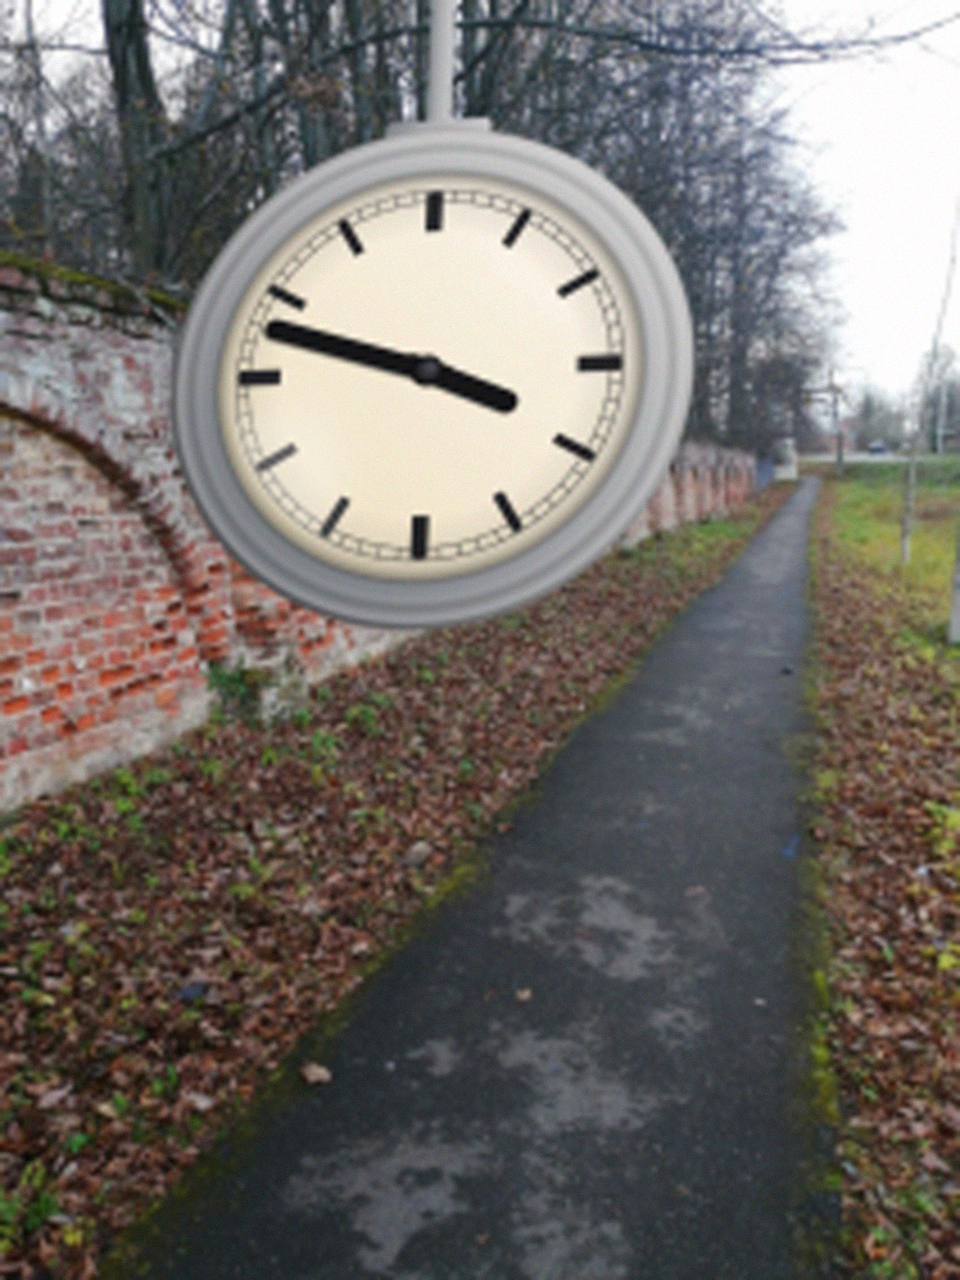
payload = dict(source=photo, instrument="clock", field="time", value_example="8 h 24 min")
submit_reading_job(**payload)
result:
3 h 48 min
